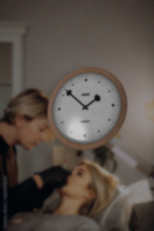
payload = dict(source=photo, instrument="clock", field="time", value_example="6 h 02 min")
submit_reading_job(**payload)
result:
1 h 52 min
